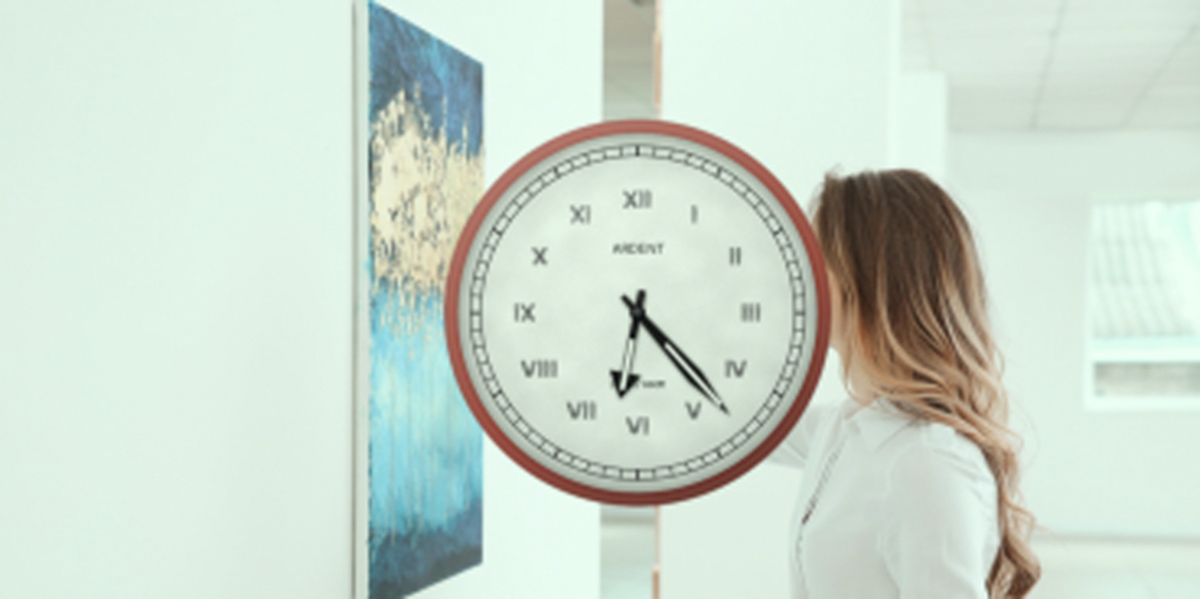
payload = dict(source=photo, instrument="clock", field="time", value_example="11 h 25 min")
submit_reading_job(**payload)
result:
6 h 23 min
